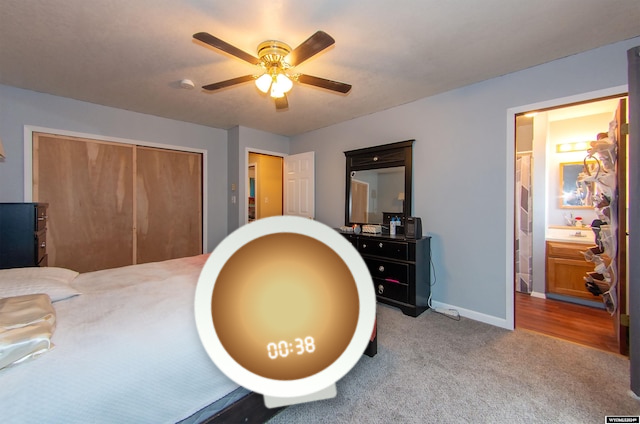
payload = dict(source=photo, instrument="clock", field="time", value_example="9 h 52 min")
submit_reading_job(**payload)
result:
0 h 38 min
